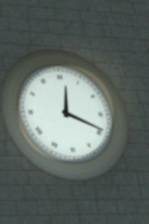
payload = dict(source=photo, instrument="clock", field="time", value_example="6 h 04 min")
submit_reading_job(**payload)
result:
12 h 19 min
